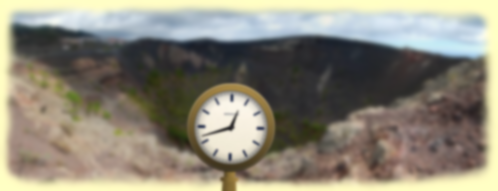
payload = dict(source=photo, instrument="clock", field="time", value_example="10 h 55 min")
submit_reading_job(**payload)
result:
12 h 42 min
